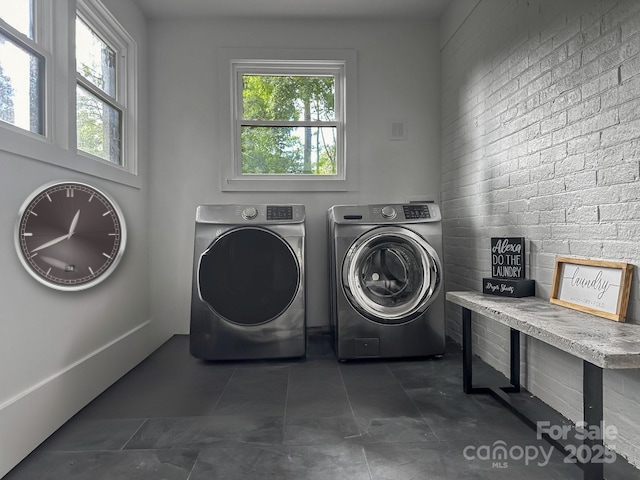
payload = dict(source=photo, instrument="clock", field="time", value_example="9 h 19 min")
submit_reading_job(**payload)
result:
12 h 41 min
